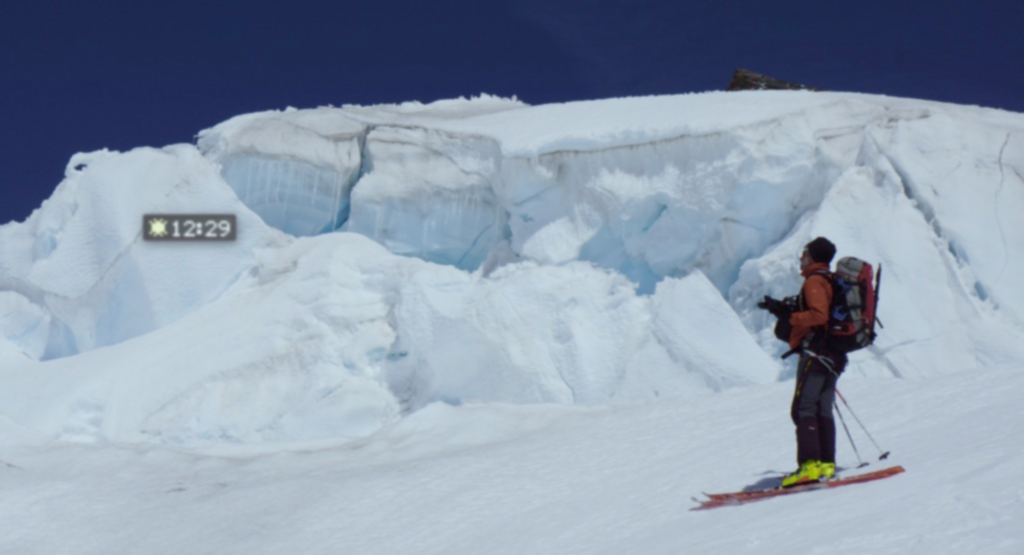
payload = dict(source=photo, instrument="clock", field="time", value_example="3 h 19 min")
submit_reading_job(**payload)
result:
12 h 29 min
